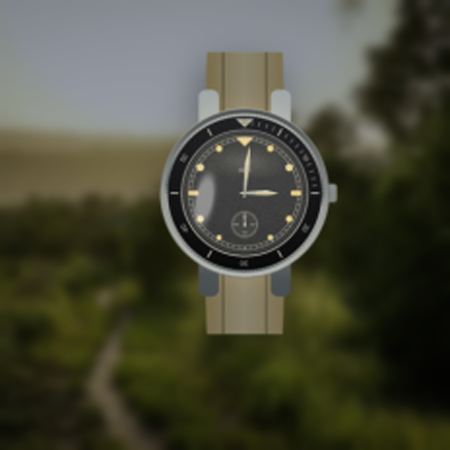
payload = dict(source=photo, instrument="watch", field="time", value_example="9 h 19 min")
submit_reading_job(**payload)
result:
3 h 01 min
